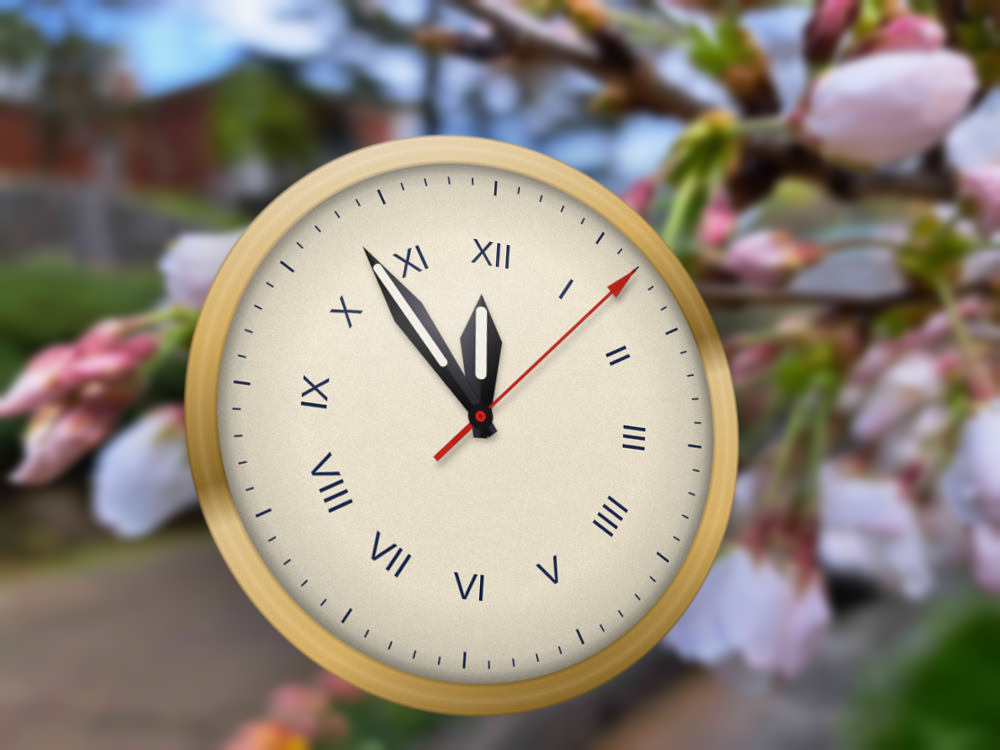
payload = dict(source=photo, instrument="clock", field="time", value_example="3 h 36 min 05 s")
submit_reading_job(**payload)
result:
11 h 53 min 07 s
